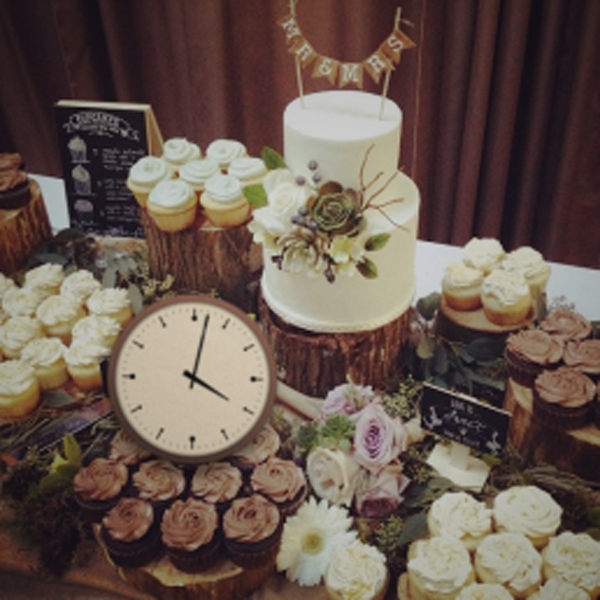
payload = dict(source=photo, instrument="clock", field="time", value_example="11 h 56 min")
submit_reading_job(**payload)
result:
4 h 02 min
